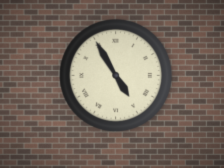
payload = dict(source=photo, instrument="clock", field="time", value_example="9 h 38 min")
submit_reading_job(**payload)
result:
4 h 55 min
